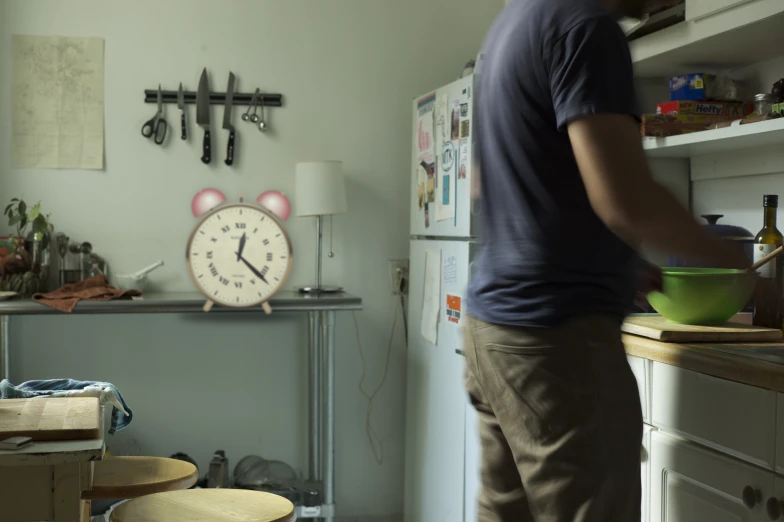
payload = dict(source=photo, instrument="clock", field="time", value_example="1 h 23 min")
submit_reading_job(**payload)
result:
12 h 22 min
